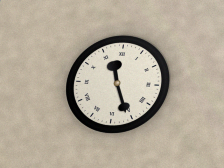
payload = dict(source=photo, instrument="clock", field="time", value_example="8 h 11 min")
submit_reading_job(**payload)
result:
11 h 26 min
